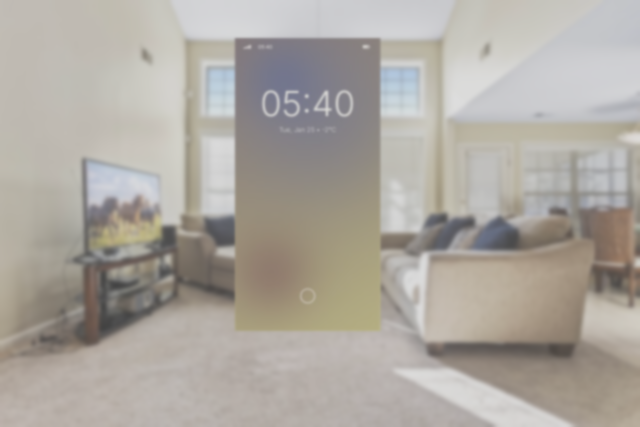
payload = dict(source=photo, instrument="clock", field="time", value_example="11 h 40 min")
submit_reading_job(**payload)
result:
5 h 40 min
